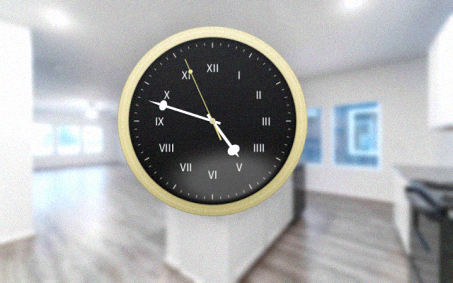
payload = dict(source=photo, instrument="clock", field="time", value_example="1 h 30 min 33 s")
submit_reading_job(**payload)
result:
4 h 47 min 56 s
